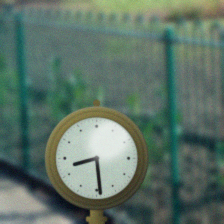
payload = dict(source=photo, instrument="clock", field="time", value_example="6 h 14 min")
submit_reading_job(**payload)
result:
8 h 29 min
